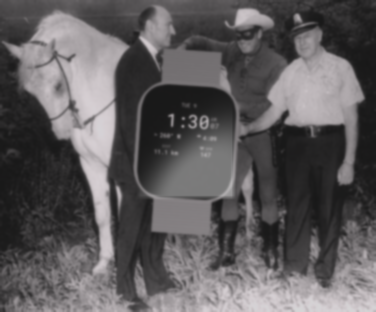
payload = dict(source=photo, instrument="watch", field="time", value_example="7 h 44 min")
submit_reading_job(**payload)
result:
1 h 30 min
